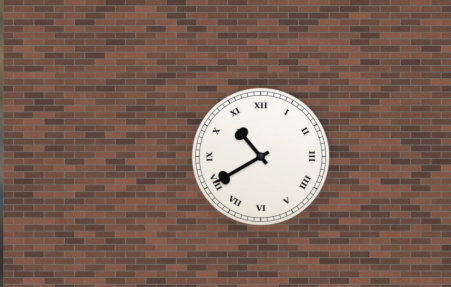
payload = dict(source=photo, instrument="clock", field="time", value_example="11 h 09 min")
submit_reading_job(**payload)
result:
10 h 40 min
